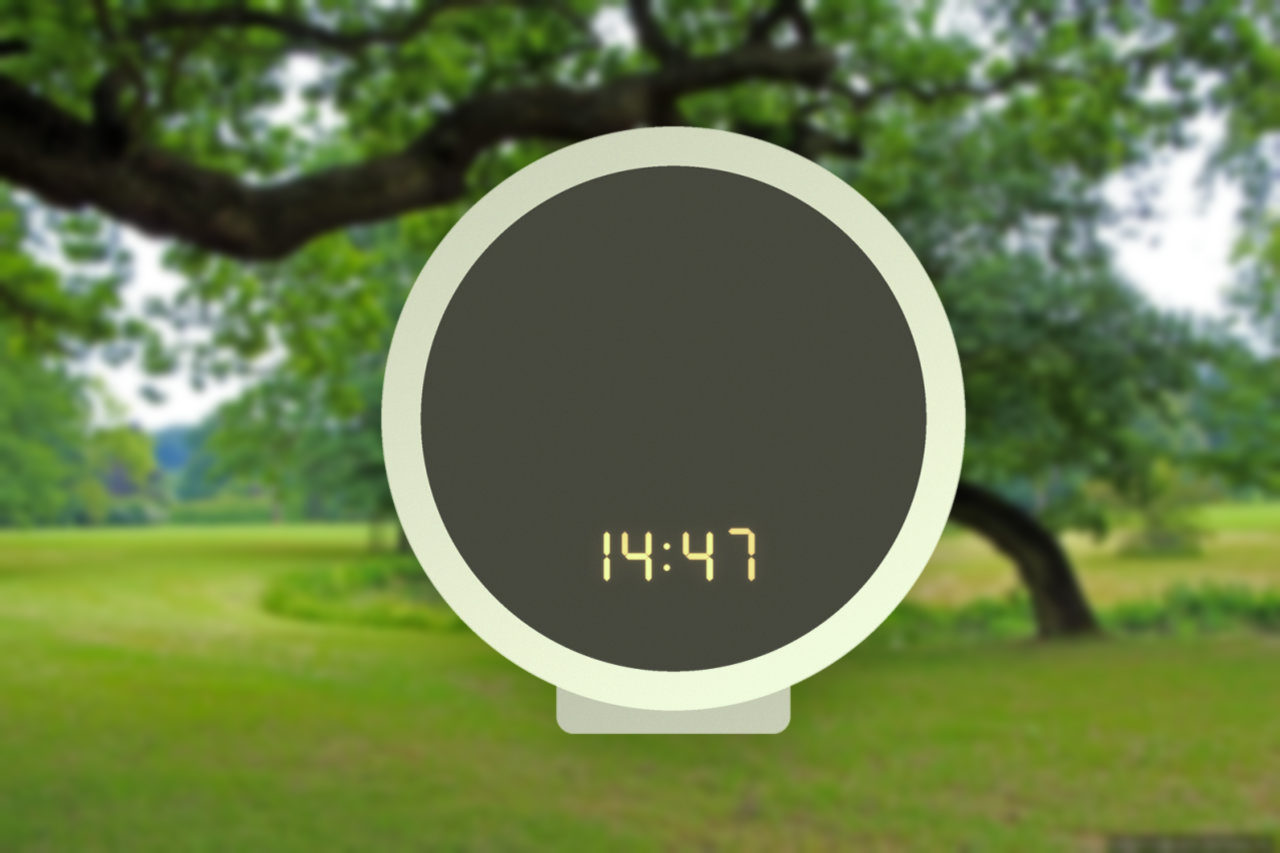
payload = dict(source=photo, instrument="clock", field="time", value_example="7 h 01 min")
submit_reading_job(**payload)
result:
14 h 47 min
